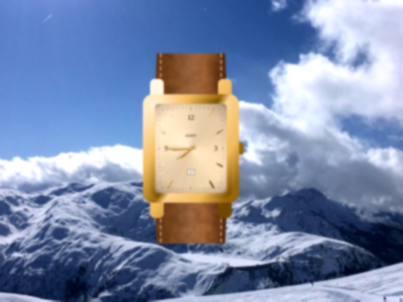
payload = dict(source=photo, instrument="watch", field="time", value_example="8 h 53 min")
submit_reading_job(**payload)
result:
7 h 45 min
